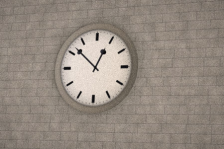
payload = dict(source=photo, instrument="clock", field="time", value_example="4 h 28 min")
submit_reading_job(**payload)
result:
12 h 52 min
